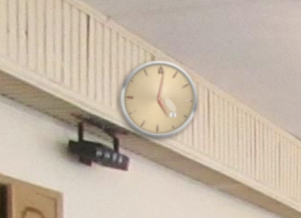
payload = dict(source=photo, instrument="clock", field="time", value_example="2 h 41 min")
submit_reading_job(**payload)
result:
5 h 01 min
